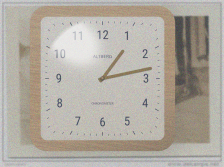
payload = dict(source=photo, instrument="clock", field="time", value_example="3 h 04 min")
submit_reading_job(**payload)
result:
1 h 13 min
